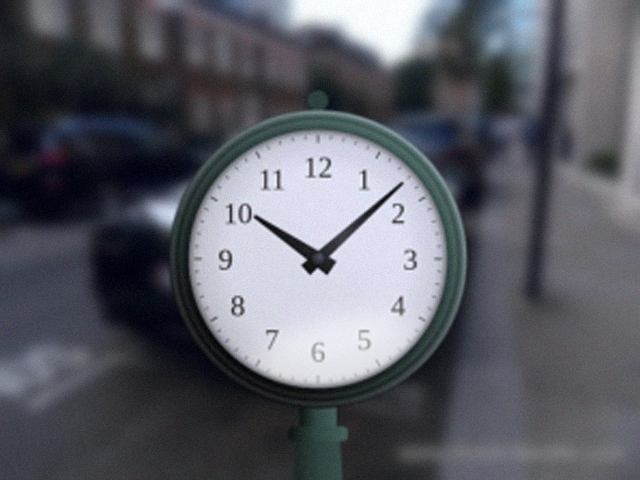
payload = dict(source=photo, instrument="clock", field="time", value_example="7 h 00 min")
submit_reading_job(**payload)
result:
10 h 08 min
